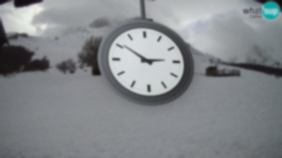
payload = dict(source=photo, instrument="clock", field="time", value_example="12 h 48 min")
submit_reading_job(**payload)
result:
2 h 51 min
